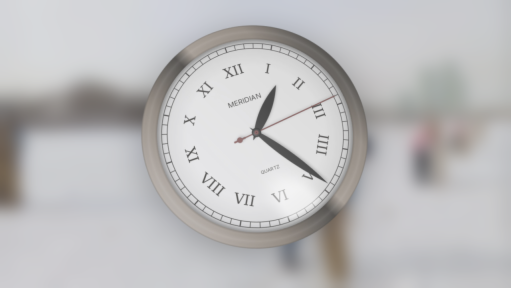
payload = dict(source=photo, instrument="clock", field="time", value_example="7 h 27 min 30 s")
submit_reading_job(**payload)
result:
1 h 24 min 14 s
